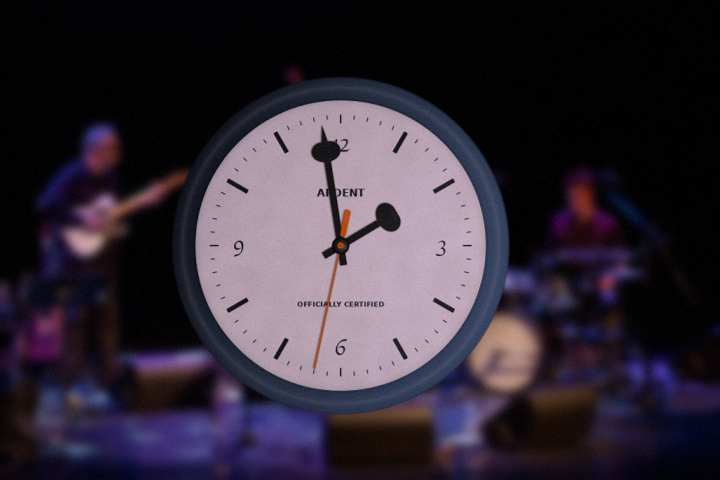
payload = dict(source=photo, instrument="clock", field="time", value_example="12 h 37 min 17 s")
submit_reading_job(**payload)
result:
1 h 58 min 32 s
